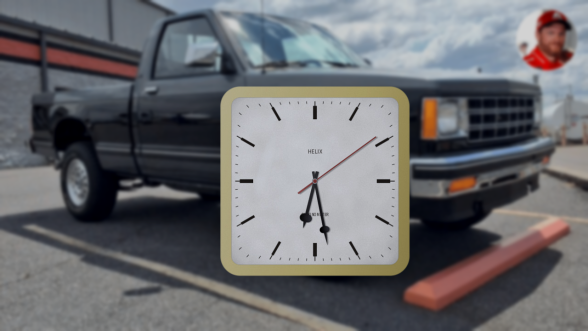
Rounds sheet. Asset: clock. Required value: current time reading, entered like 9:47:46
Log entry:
6:28:09
